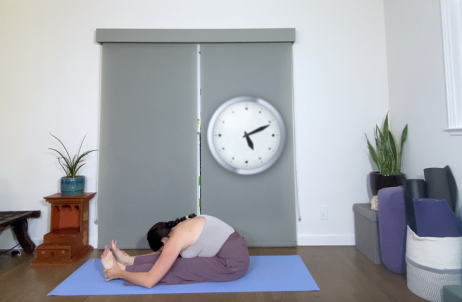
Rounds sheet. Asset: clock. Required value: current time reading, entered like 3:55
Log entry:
5:11
